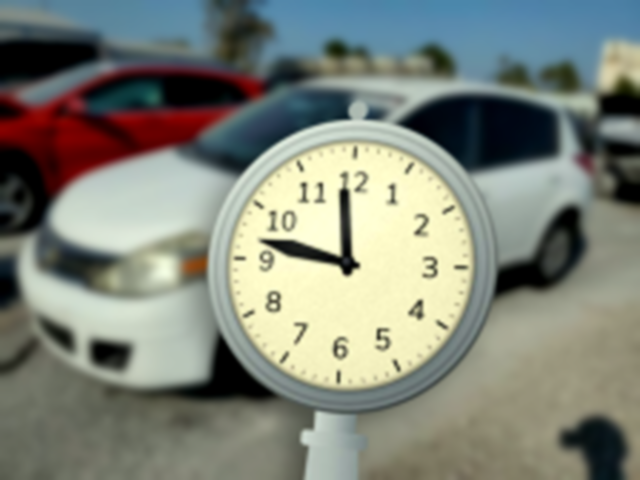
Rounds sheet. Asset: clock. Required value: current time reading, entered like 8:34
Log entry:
11:47
